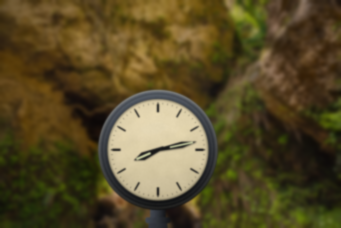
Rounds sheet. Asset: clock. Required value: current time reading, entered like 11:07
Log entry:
8:13
